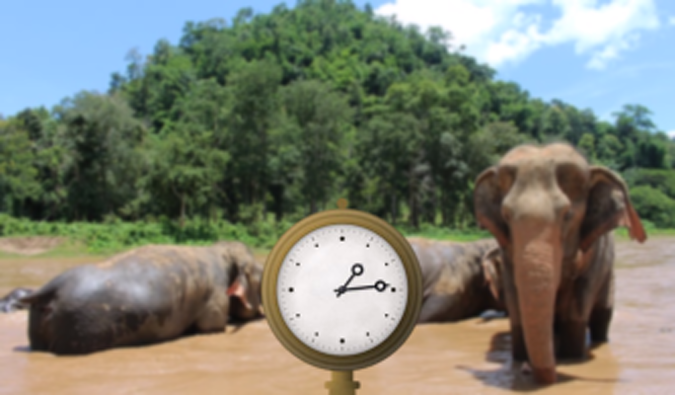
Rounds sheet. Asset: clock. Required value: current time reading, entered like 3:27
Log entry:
1:14
